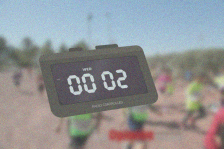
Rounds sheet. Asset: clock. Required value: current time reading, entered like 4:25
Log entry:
0:02
